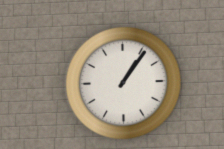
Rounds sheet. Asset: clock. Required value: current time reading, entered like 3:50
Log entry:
1:06
